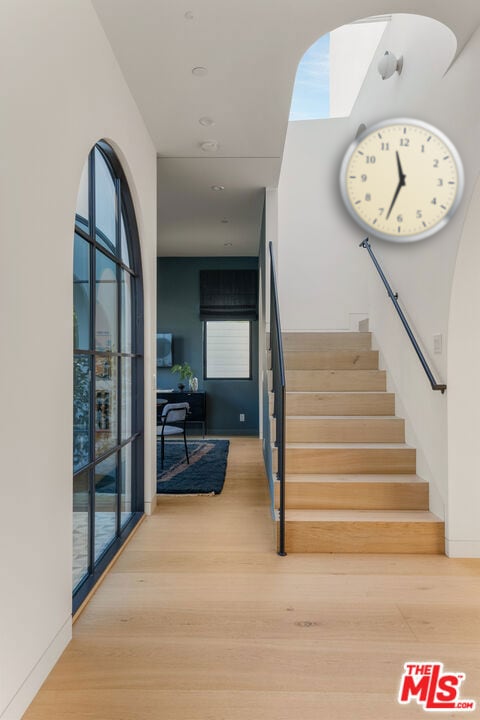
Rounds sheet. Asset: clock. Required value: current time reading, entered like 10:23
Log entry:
11:33
